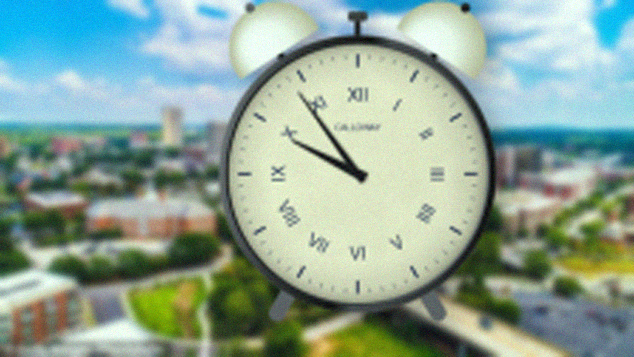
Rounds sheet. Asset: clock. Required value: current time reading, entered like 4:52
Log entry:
9:54
